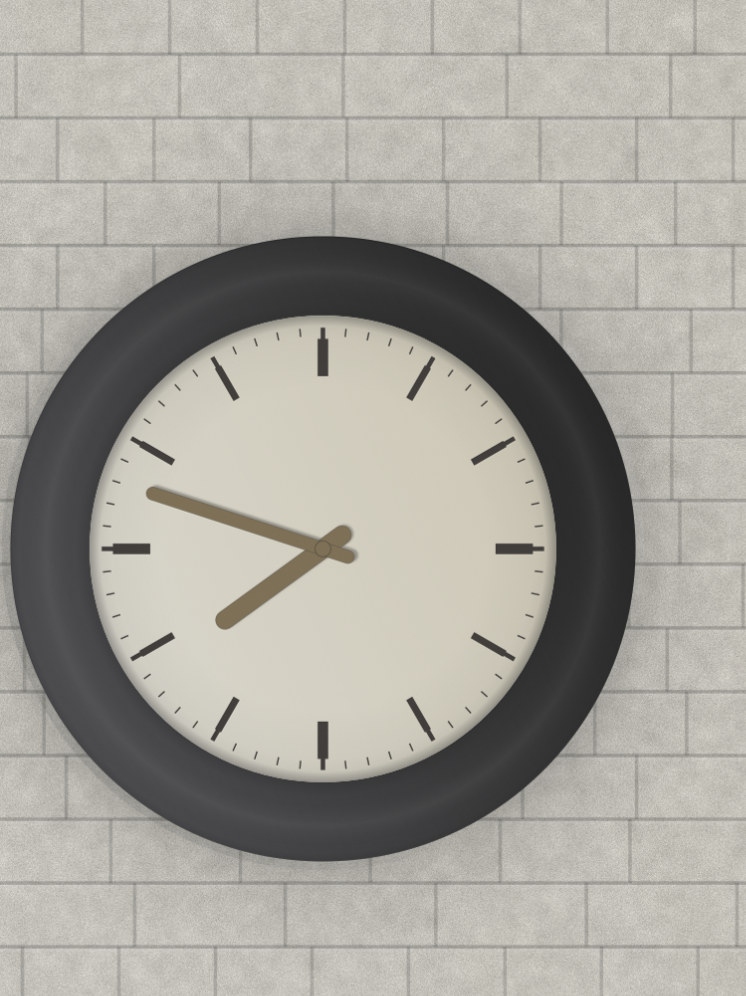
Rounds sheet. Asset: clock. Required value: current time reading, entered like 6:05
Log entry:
7:48
